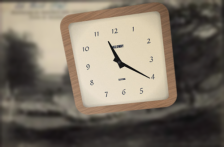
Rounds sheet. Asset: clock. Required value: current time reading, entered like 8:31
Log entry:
11:21
